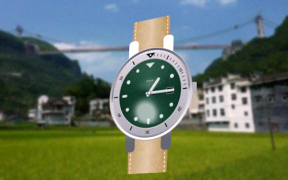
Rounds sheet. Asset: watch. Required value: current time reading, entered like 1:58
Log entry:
1:15
